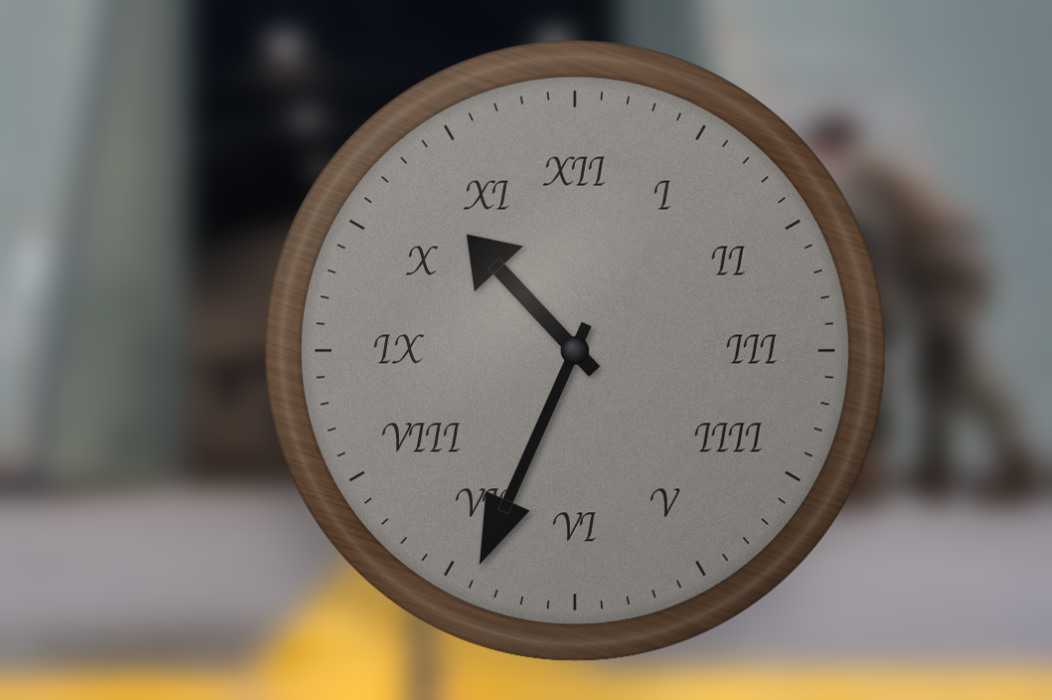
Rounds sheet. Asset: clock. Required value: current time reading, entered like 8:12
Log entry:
10:34
